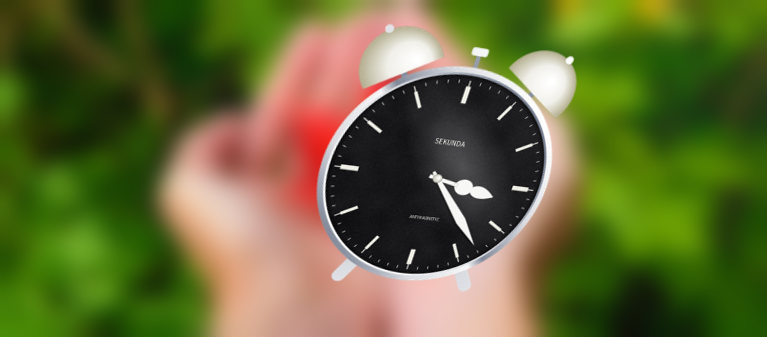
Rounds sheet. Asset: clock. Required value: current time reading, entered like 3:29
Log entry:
3:23
